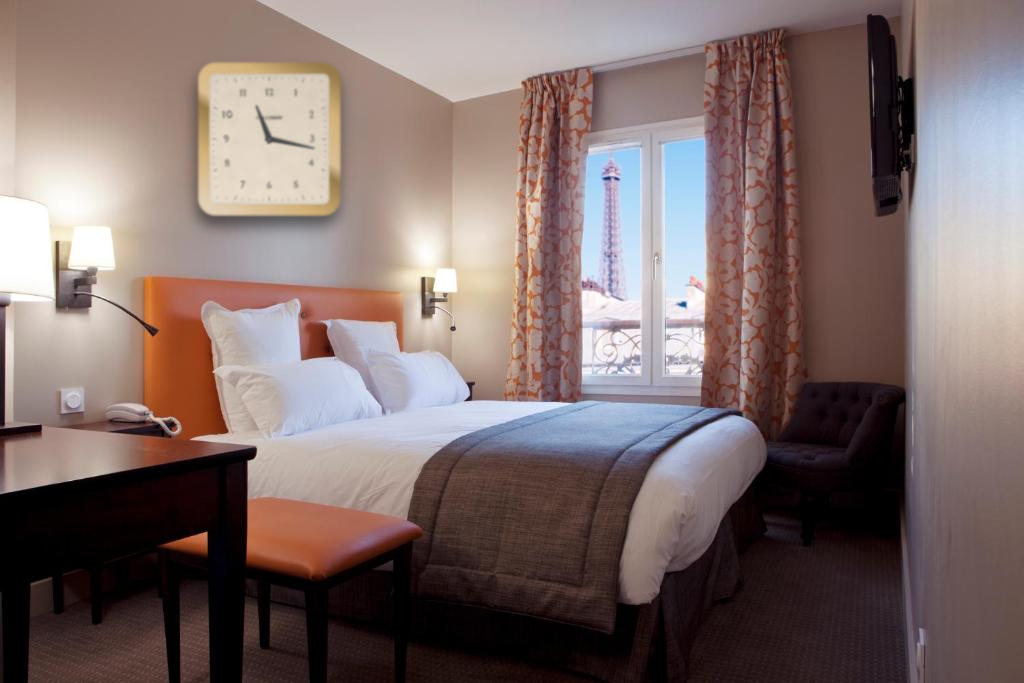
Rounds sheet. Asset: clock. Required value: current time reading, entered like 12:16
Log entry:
11:17
